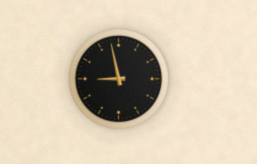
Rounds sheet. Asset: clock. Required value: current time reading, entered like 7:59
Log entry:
8:58
